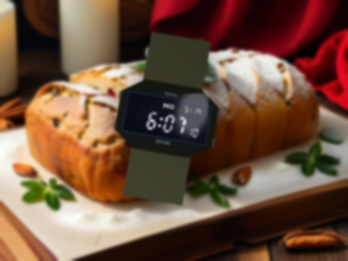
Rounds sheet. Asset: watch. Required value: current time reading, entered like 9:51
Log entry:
6:07
